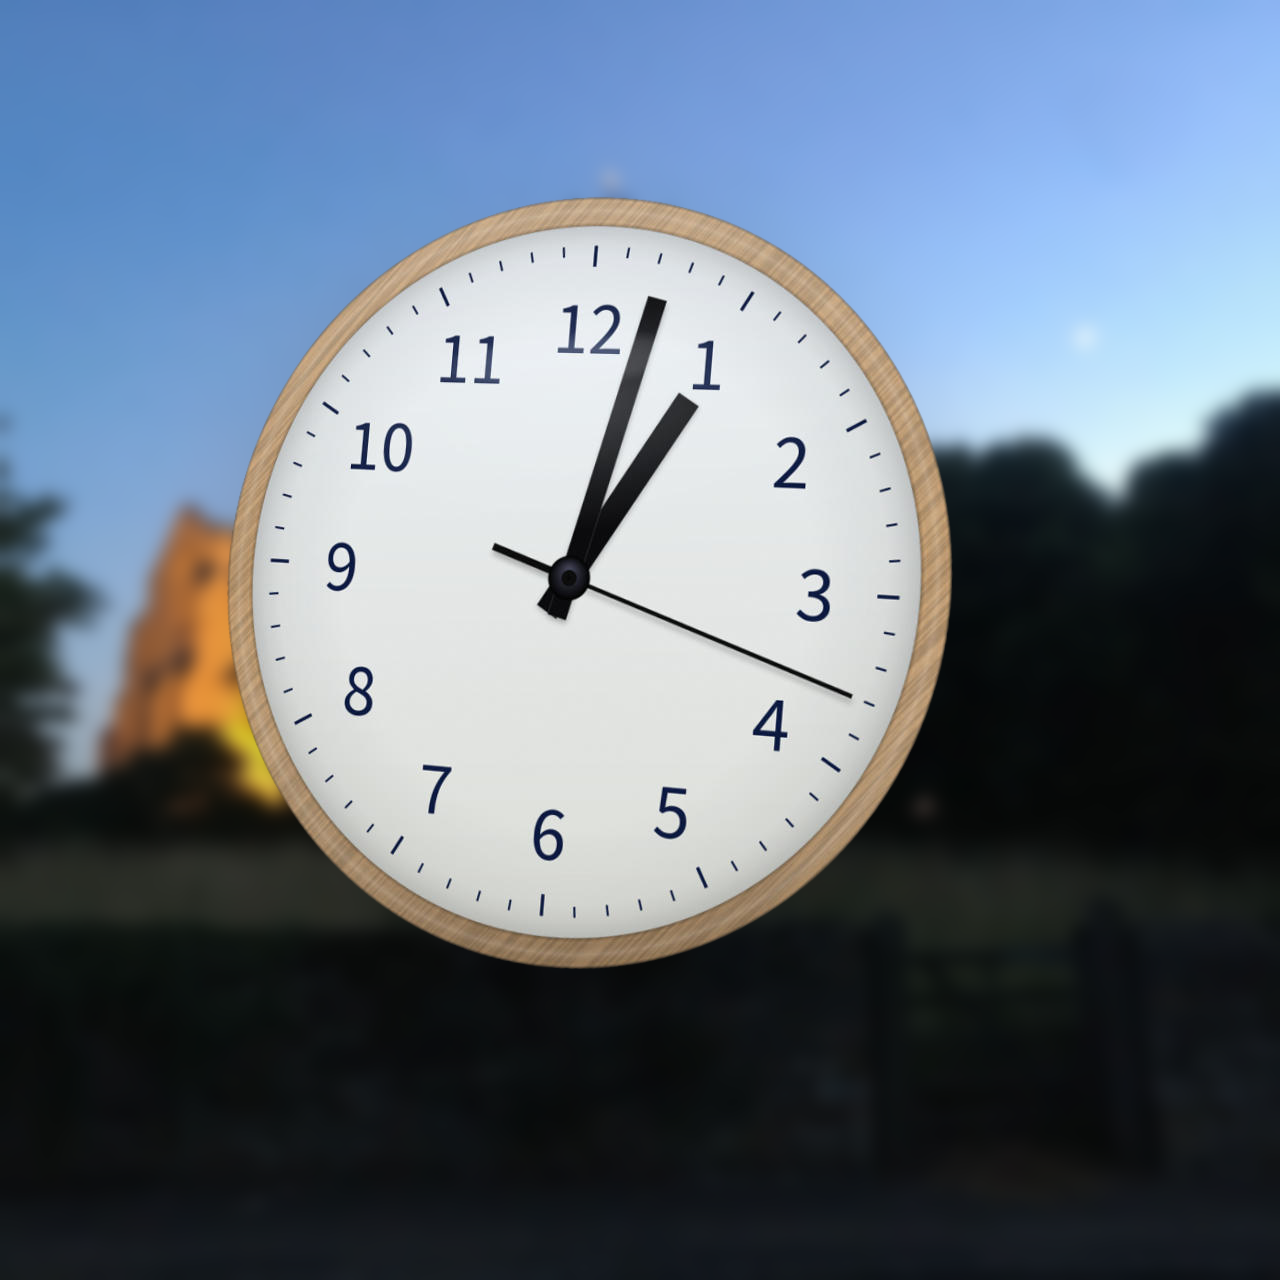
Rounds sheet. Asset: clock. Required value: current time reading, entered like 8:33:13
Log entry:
1:02:18
